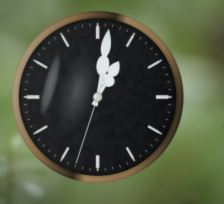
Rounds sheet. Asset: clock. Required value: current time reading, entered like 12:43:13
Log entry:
1:01:33
